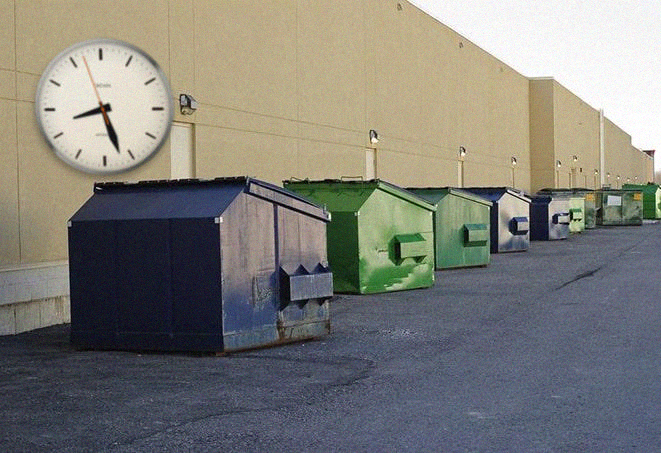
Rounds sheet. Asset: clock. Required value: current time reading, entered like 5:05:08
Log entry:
8:26:57
